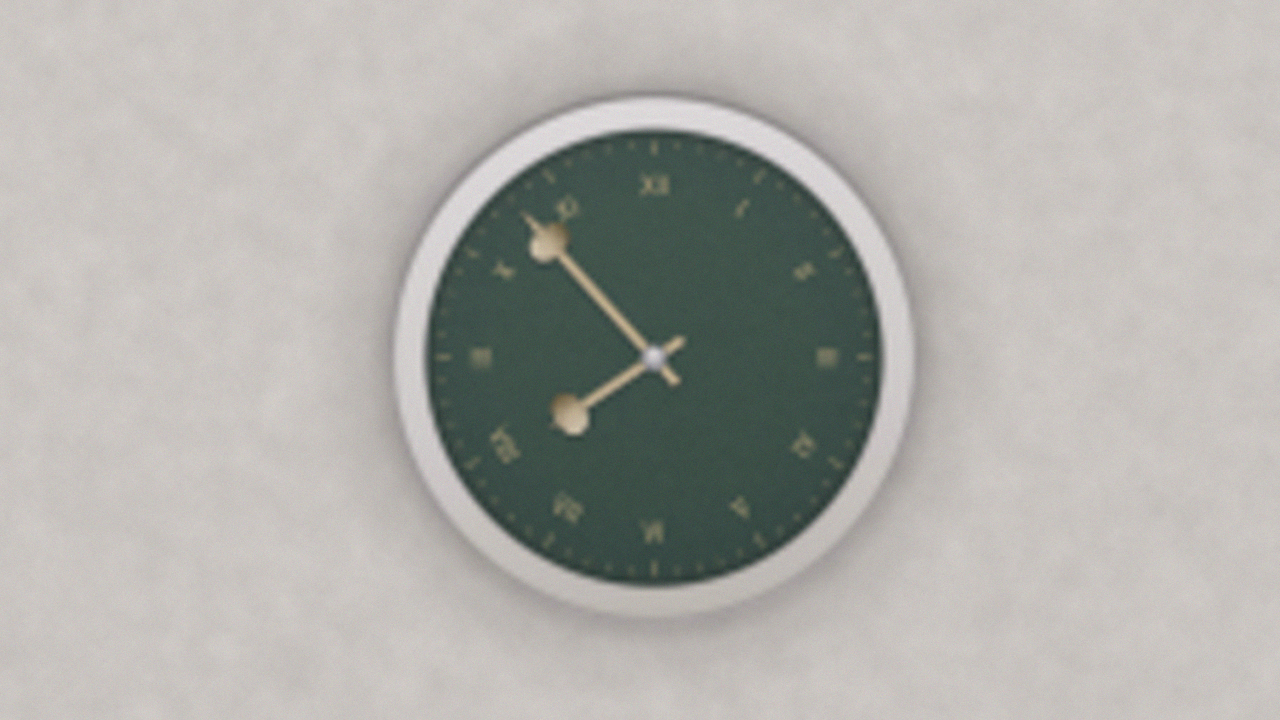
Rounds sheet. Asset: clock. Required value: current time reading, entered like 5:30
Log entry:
7:53
